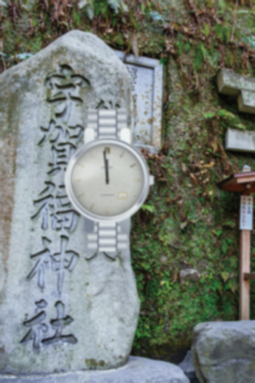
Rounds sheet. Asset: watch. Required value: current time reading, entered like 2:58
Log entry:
11:59
